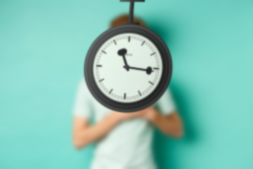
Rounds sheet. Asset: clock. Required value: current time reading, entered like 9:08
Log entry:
11:16
